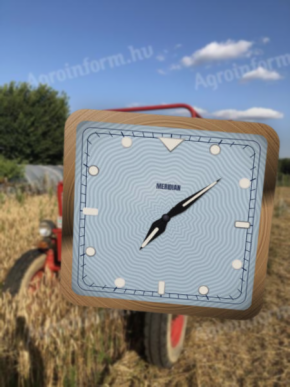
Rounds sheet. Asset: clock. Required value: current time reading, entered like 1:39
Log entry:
7:08
